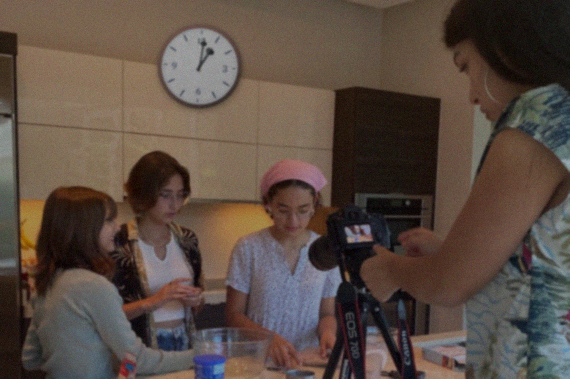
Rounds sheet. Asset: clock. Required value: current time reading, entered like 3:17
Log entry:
1:01
